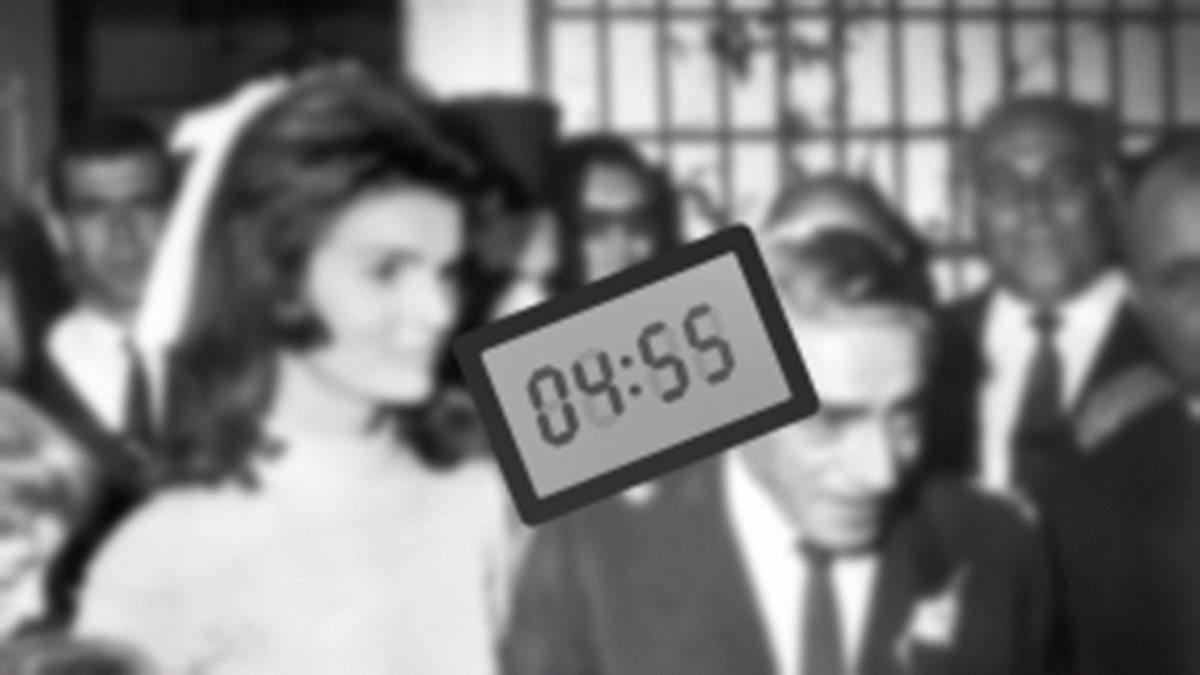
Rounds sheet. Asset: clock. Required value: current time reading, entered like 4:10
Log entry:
4:55
